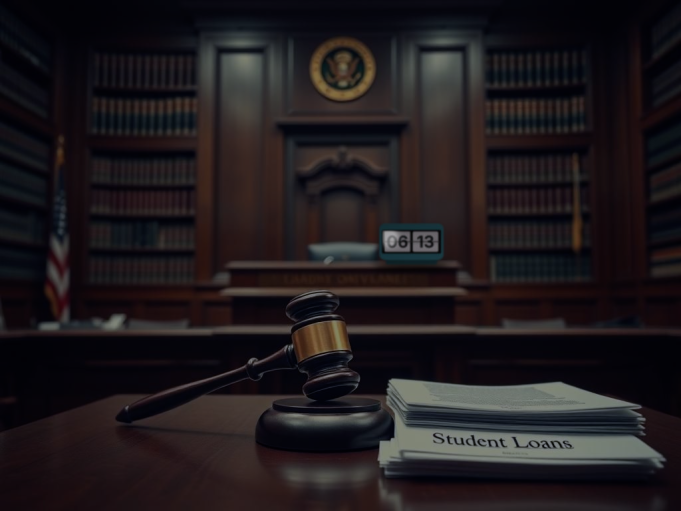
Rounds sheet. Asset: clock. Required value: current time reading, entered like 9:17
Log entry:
6:13
